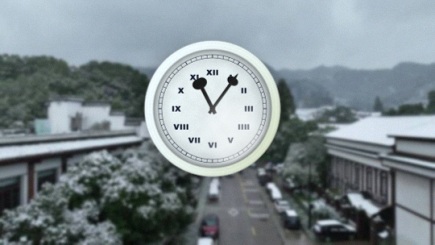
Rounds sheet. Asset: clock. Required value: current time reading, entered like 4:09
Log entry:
11:06
